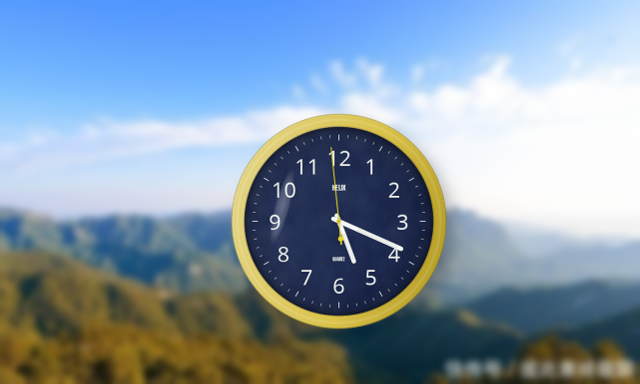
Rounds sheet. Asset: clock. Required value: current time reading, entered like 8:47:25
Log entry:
5:18:59
